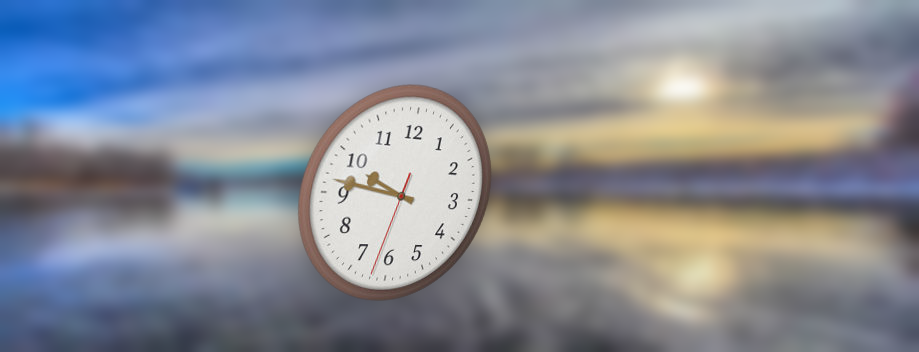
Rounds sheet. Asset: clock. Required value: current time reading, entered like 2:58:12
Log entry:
9:46:32
